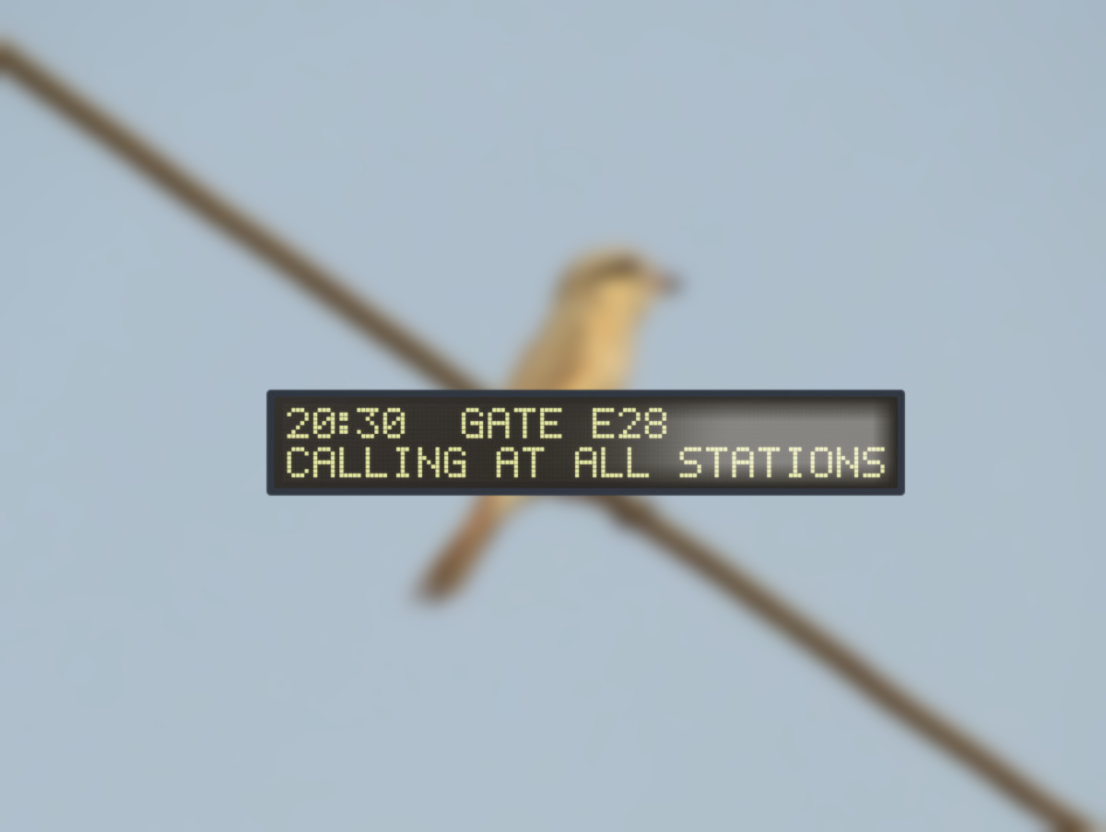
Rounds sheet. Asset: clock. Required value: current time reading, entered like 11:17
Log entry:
20:30
